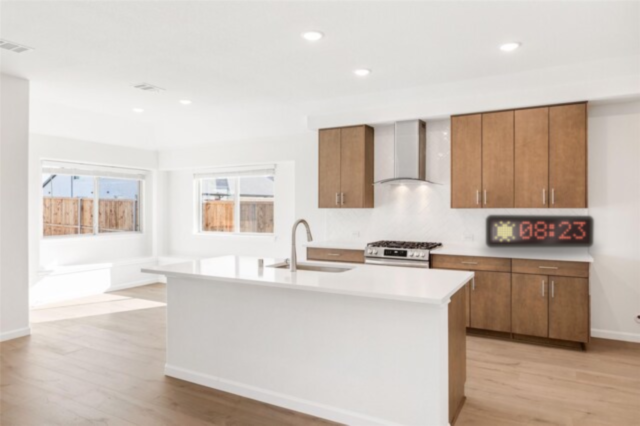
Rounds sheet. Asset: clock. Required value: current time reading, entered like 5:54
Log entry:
8:23
